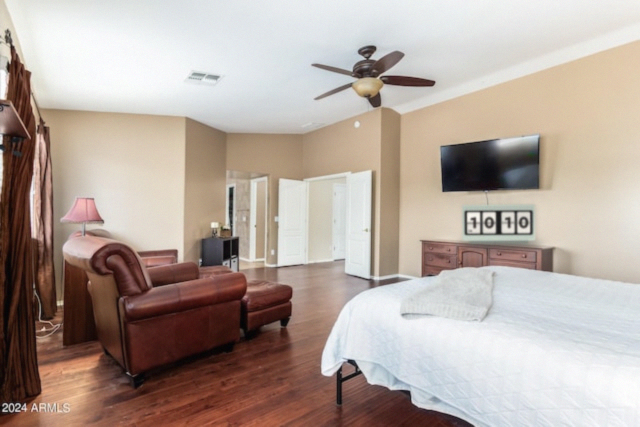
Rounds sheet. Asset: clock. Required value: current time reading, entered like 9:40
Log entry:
10:10
